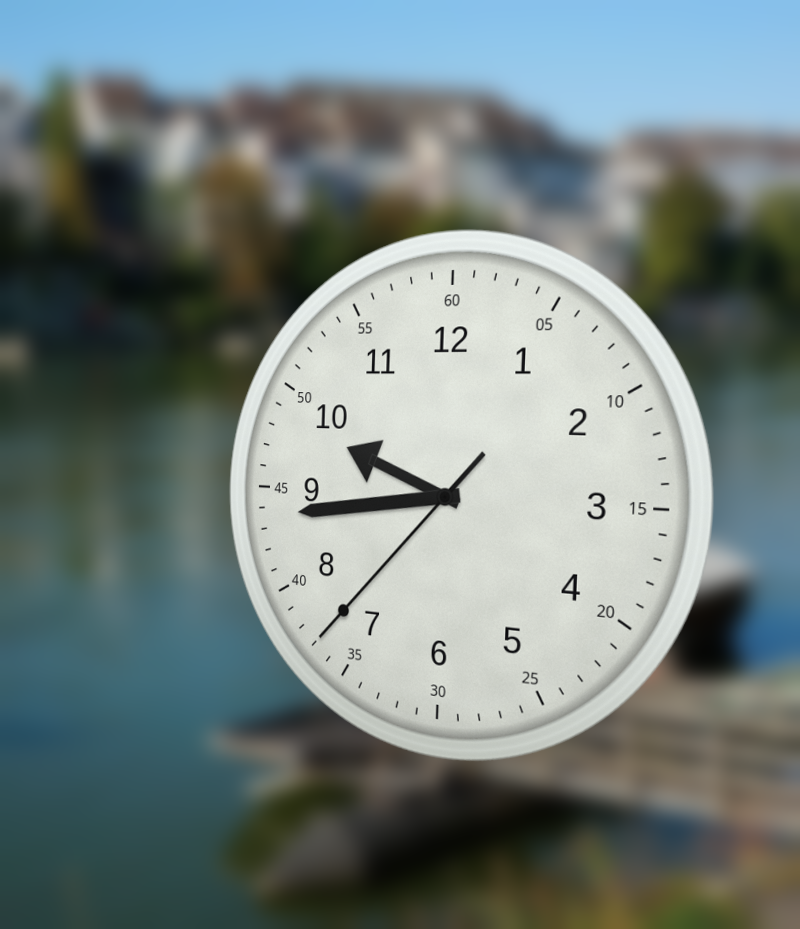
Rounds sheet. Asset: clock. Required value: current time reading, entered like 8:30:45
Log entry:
9:43:37
